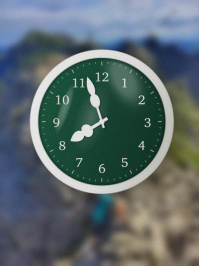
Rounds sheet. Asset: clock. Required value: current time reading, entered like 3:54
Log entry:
7:57
